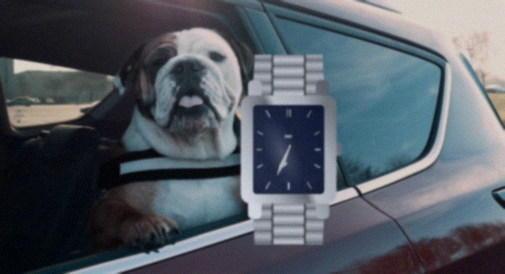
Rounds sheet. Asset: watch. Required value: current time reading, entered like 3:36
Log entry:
6:34
